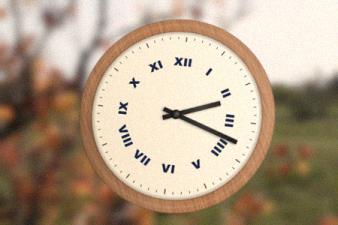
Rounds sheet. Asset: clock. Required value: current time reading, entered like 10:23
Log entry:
2:18
